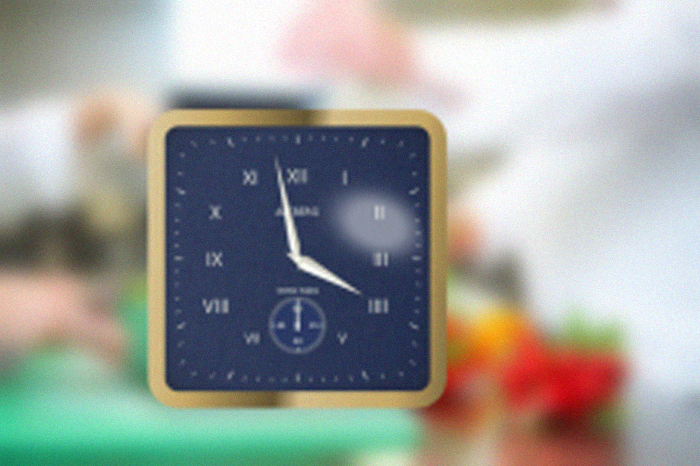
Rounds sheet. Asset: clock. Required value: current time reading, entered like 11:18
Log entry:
3:58
